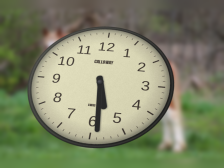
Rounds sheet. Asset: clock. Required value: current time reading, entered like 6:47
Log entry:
5:29
